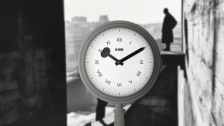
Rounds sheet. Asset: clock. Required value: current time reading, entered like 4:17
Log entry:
10:10
